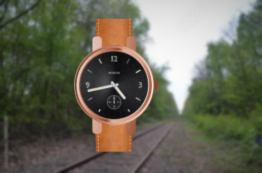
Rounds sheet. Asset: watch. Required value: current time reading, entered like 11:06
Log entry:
4:43
